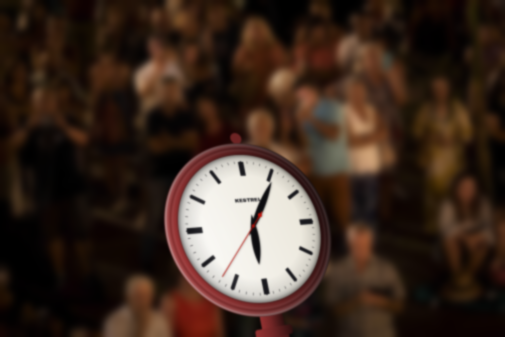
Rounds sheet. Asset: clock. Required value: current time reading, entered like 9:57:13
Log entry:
6:05:37
